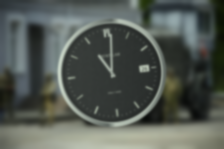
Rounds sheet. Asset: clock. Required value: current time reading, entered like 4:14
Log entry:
11:01
